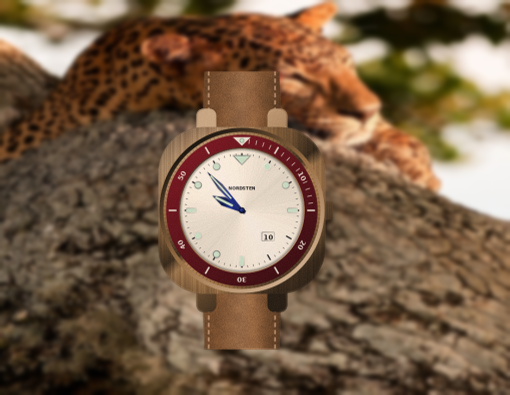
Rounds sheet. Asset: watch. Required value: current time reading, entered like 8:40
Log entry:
9:53
